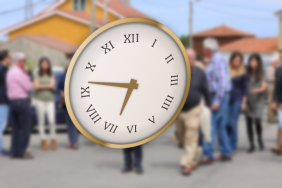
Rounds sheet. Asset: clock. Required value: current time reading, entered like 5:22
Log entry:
6:47
